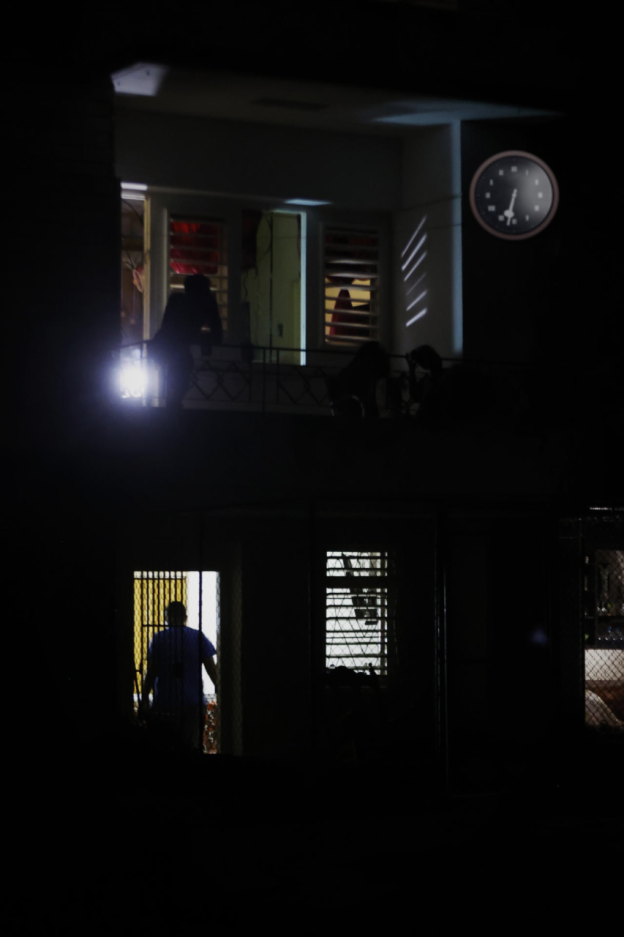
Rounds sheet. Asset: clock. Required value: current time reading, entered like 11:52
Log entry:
6:32
